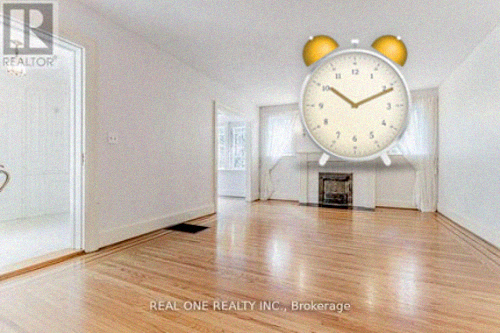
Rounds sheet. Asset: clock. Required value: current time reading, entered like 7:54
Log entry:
10:11
